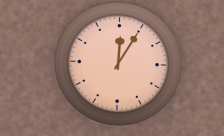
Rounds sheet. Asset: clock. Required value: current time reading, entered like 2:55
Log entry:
12:05
